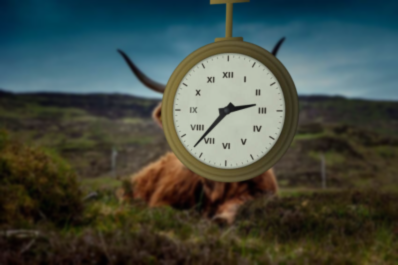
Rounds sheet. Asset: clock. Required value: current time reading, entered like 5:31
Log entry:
2:37
